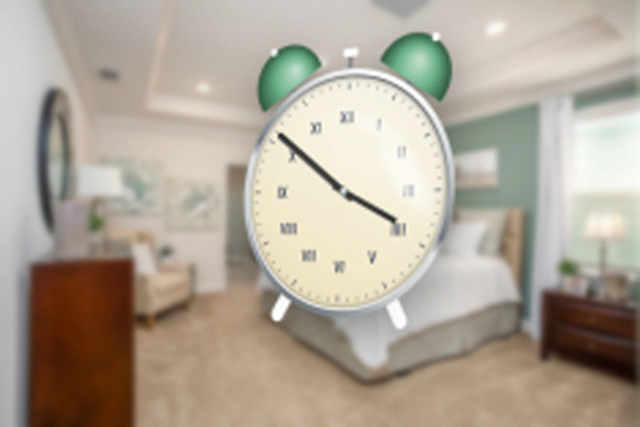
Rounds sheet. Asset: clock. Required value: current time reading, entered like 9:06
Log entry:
3:51
